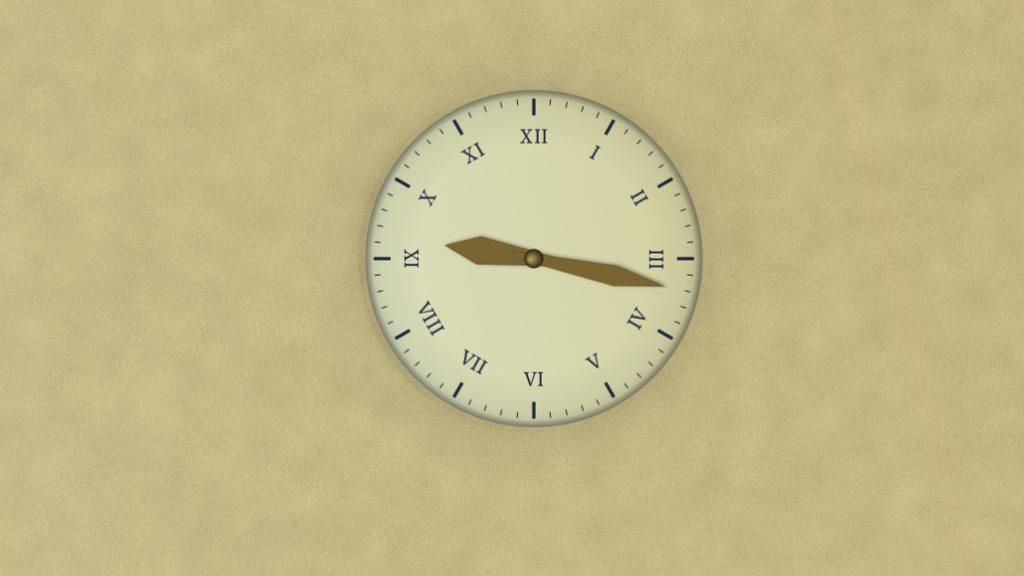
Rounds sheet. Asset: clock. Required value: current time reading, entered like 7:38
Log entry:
9:17
